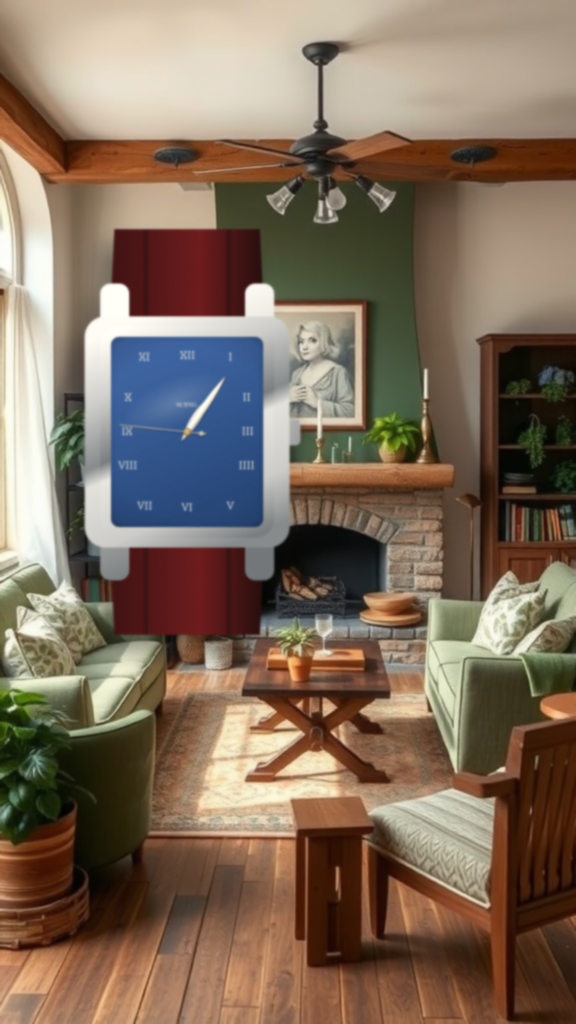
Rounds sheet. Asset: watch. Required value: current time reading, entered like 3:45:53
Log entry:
1:05:46
